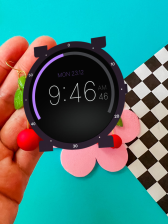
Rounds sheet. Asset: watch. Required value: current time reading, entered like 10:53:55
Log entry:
9:46:46
